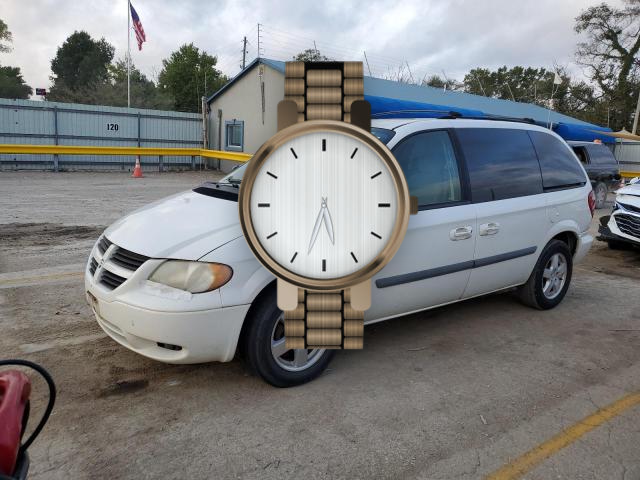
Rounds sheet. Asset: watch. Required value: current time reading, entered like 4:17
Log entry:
5:33
